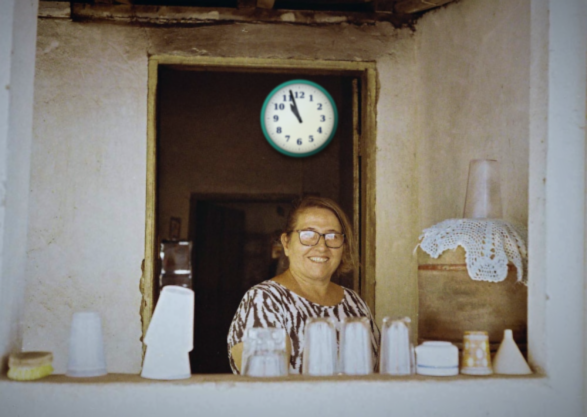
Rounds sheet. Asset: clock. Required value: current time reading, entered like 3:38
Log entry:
10:57
